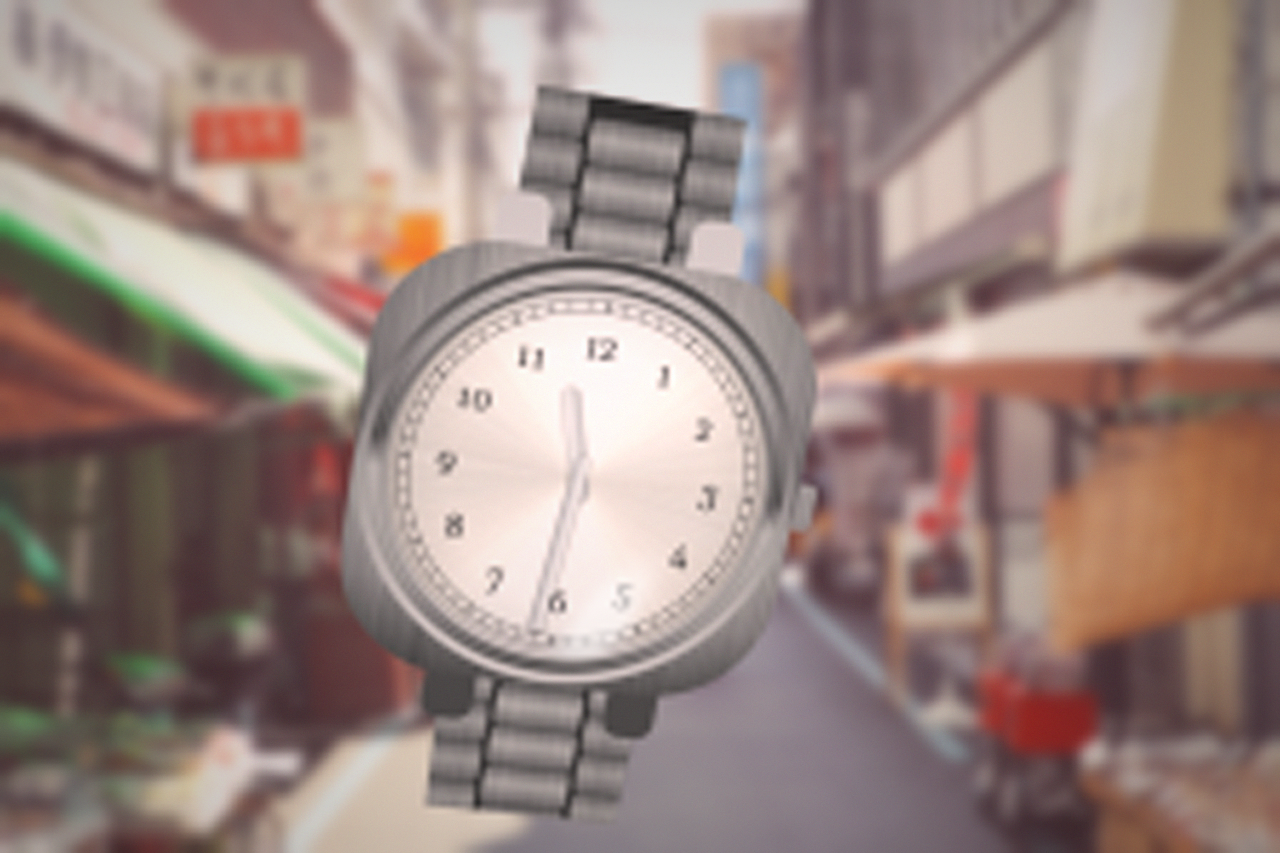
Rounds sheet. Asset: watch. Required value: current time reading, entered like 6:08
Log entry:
11:31
